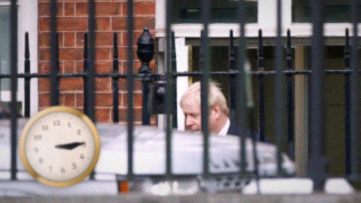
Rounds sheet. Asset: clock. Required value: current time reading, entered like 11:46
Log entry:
3:15
